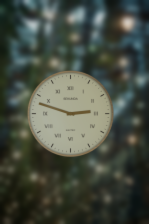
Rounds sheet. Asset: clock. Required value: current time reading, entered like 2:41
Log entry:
2:48
